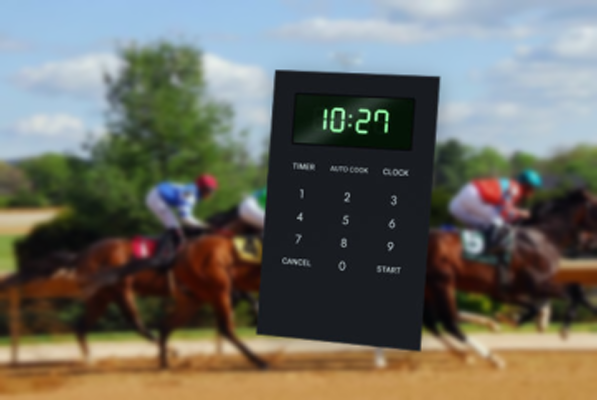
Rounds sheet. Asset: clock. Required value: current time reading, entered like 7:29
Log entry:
10:27
